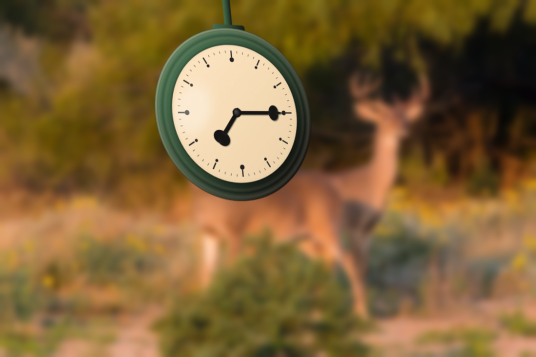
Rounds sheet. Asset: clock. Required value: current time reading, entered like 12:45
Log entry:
7:15
